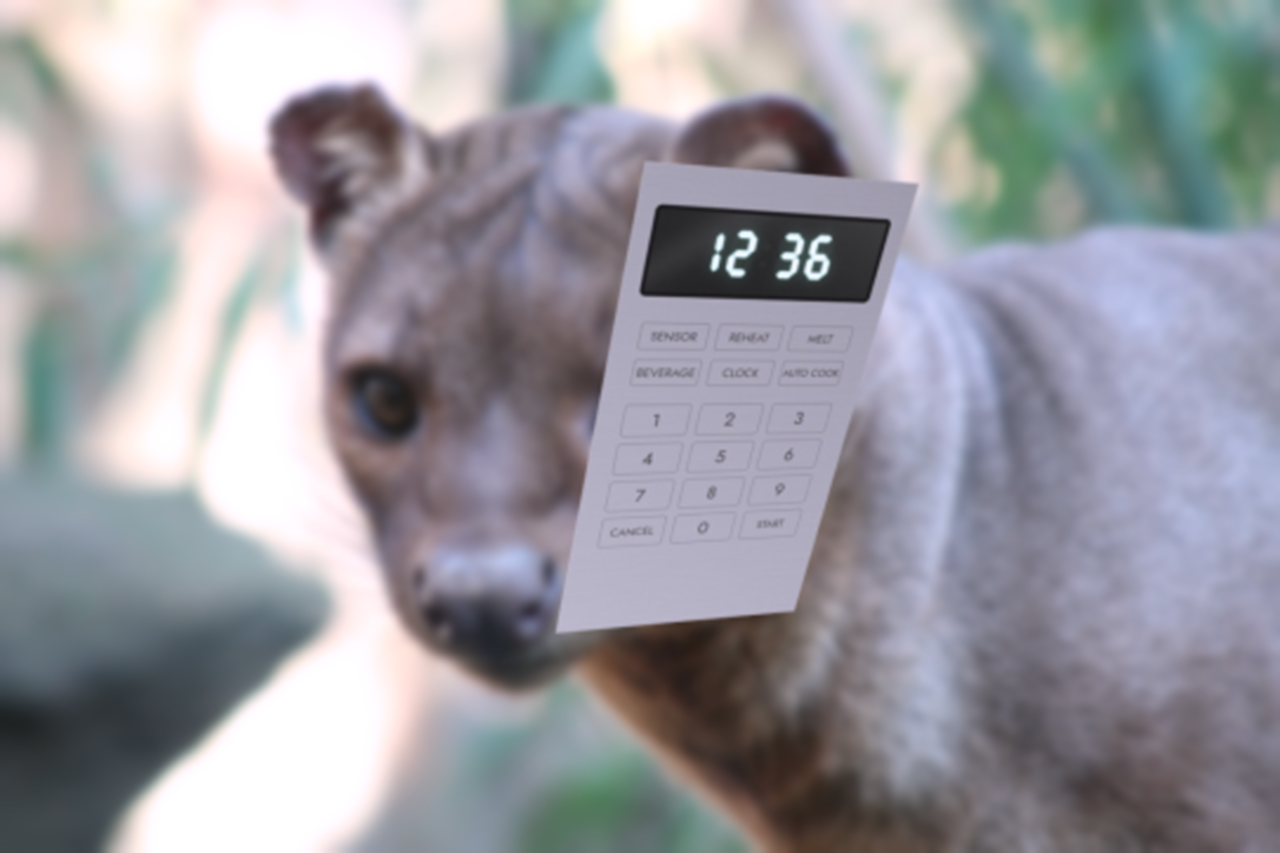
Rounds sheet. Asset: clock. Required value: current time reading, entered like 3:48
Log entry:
12:36
